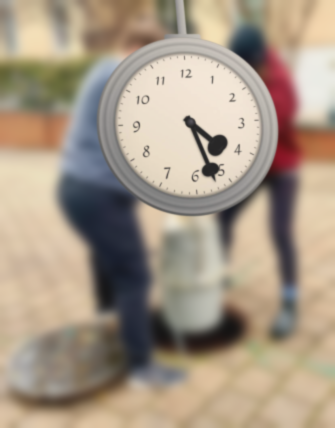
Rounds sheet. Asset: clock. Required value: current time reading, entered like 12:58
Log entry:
4:27
